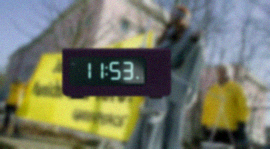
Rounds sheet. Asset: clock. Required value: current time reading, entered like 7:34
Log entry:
11:53
